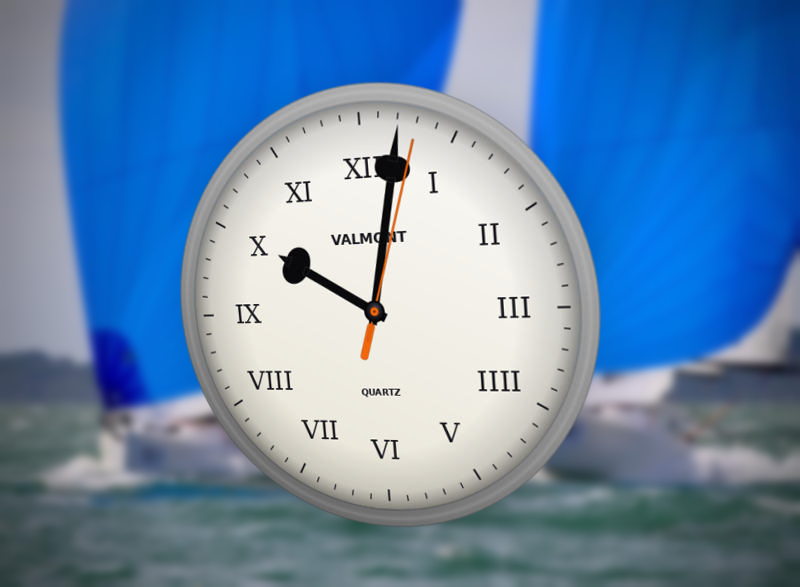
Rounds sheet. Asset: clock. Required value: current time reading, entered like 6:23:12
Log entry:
10:02:03
